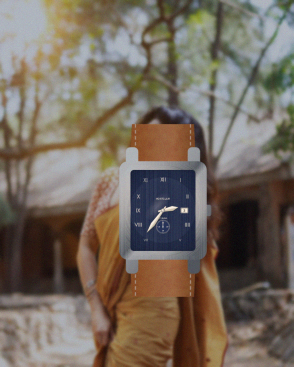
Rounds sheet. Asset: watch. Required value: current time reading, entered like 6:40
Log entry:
2:36
